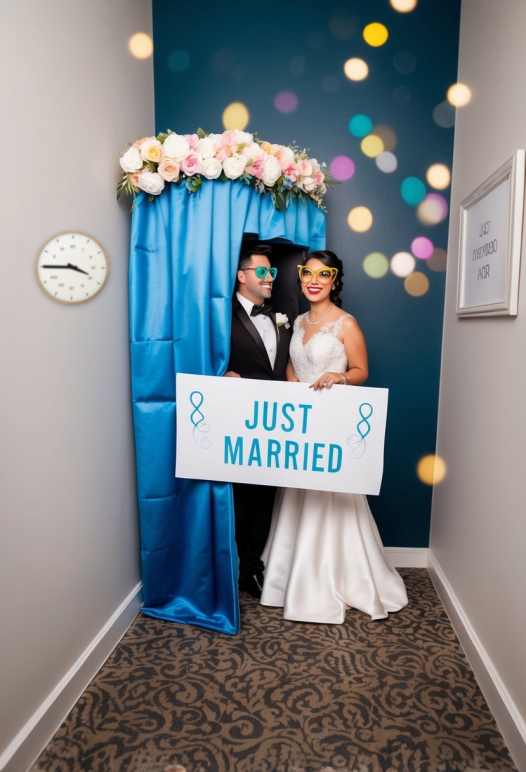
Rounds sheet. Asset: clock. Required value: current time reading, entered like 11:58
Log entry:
3:45
